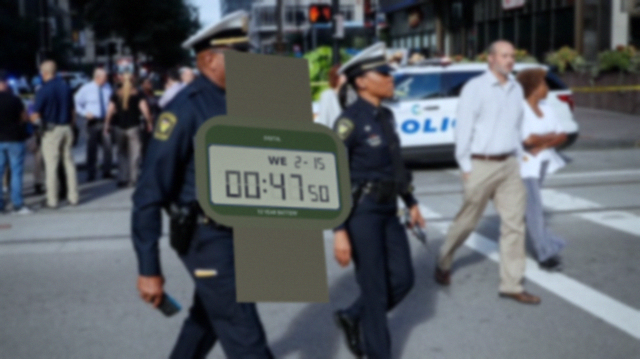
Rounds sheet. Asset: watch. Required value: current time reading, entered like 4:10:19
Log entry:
0:47:50
